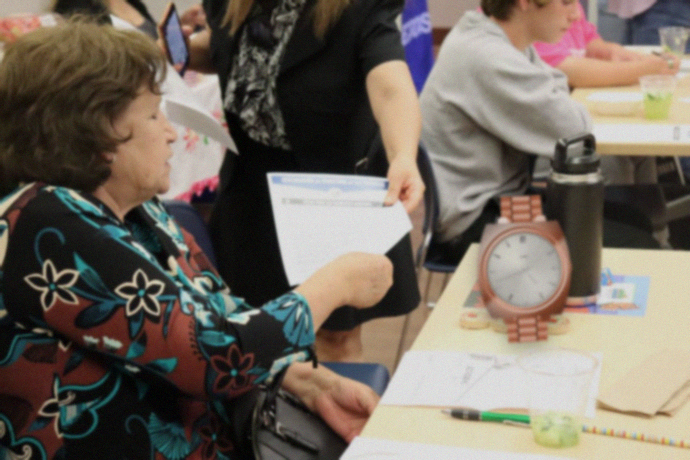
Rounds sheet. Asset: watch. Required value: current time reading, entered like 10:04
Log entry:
4:42
